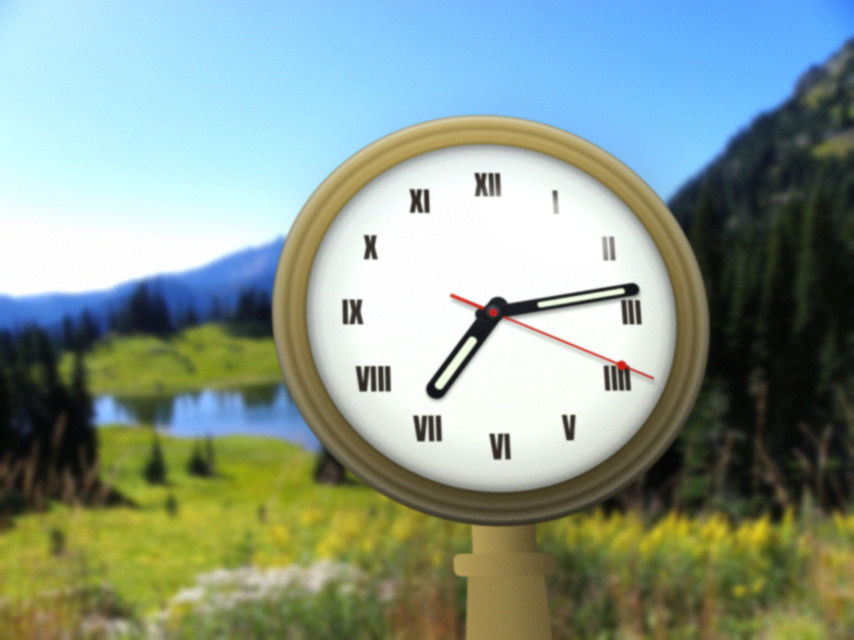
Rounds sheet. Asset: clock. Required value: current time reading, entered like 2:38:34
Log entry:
7:13:19
